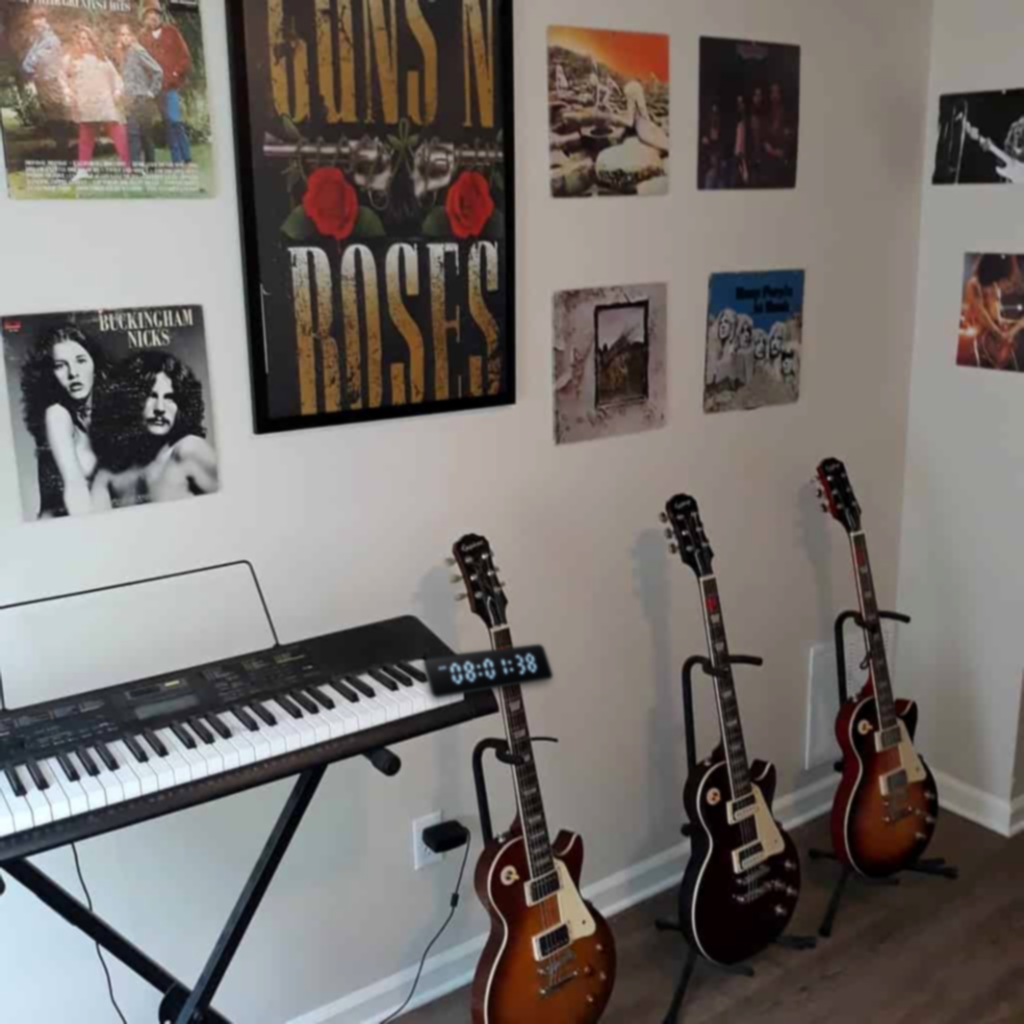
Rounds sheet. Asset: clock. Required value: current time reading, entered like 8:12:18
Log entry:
8:01:38
